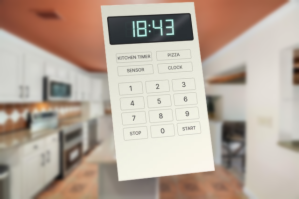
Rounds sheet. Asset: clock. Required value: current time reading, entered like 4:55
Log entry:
18:43
